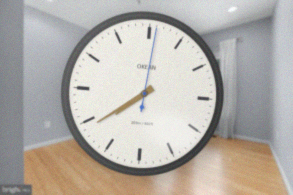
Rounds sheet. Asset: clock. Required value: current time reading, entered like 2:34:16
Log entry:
7:39:01
